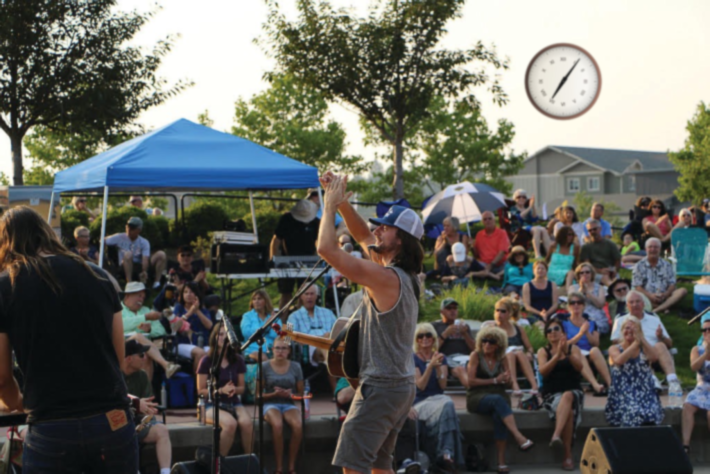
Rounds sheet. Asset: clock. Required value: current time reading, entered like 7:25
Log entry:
7:06
